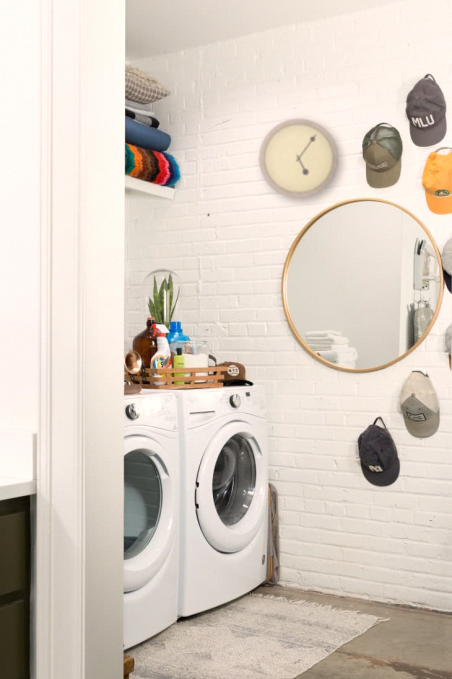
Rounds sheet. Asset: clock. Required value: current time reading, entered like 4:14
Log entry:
5:06
